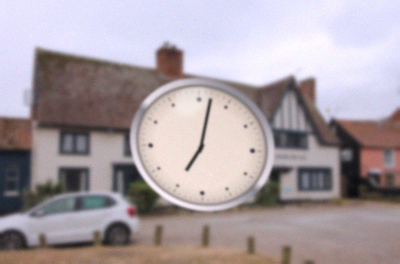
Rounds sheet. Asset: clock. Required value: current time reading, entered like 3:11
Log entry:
7:02
